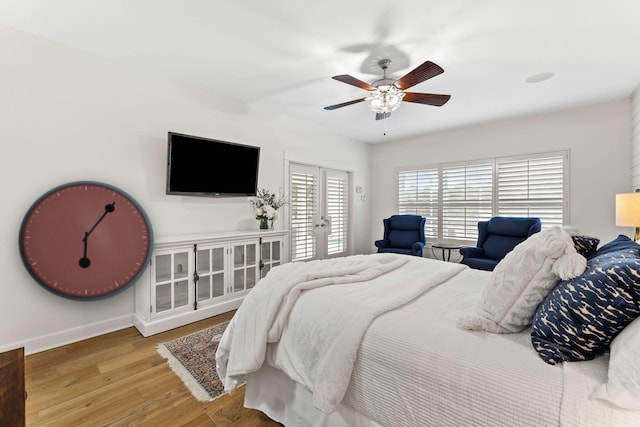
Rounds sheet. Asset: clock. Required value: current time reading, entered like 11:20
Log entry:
6:06
